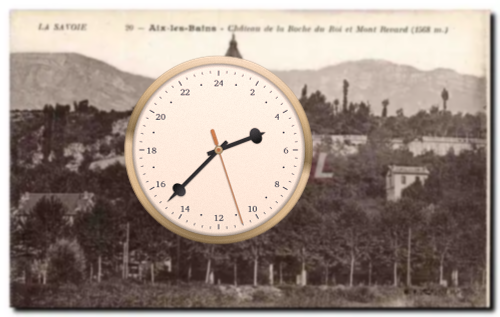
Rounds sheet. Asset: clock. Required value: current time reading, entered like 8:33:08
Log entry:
4:37:27
